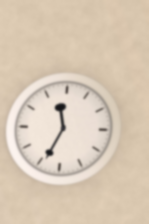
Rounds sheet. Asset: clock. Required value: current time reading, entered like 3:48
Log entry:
11:34
